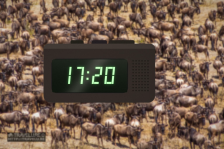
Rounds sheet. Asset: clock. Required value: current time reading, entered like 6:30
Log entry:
17:20
